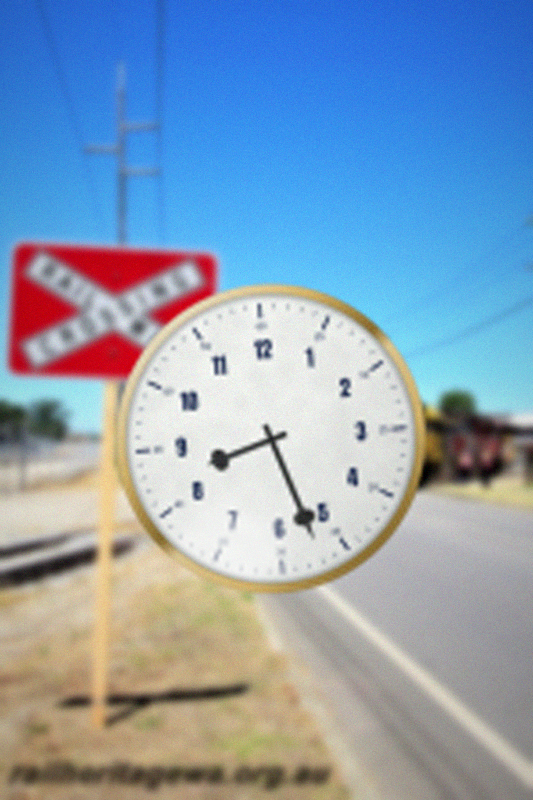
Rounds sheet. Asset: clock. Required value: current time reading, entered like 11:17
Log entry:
8:27
